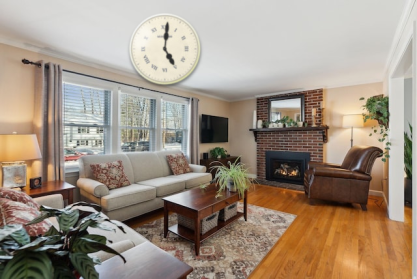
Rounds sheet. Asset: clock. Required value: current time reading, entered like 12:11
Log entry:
5:01
